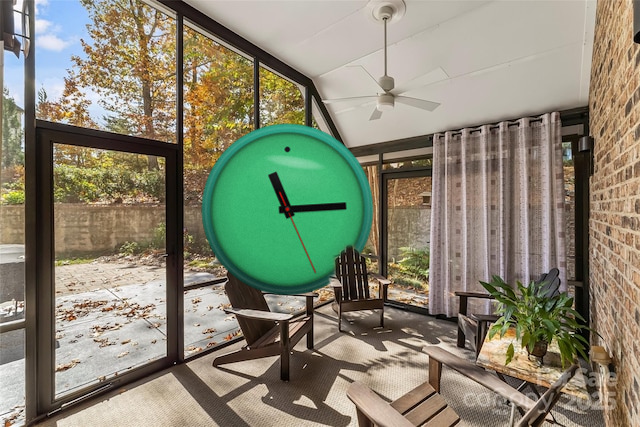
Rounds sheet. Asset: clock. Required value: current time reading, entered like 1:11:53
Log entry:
11:14:26
